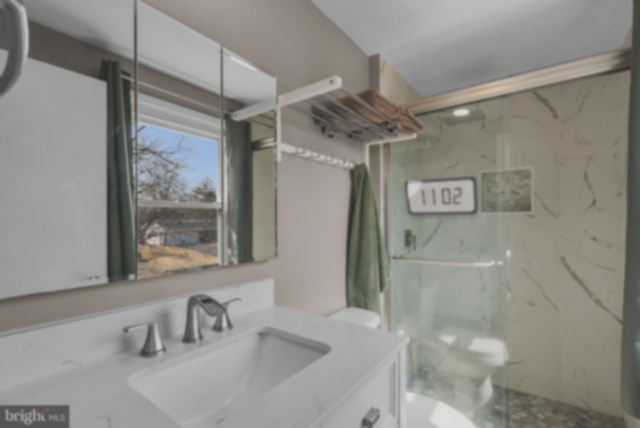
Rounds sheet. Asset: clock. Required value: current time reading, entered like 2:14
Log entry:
11:02
